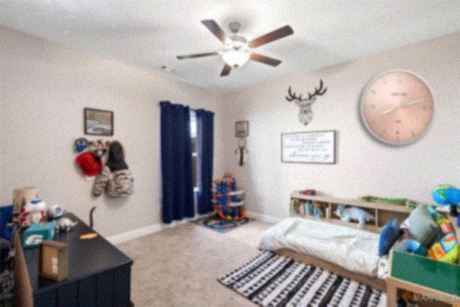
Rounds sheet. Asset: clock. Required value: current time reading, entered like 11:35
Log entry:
8:12
